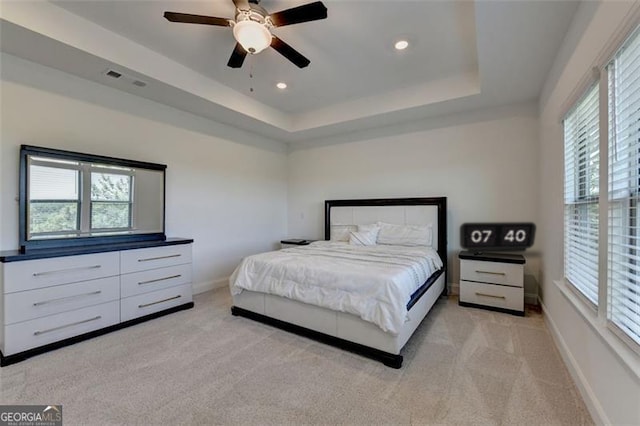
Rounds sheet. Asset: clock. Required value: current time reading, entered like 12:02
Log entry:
7:40
